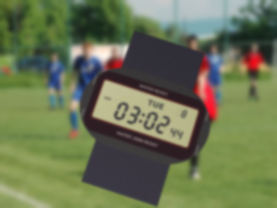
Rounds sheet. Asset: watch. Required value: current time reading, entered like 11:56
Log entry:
3:02
